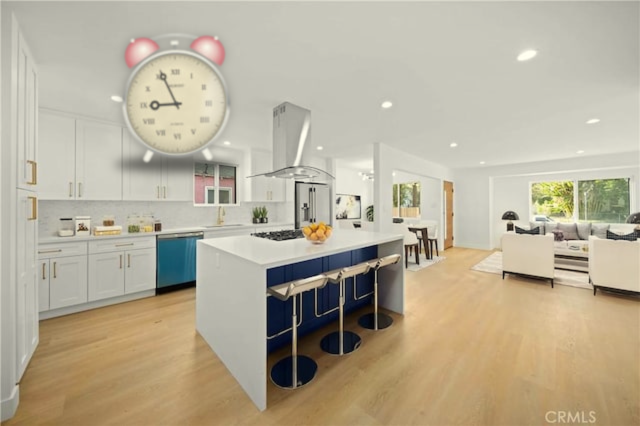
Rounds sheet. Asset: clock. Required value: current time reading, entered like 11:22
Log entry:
8:56
